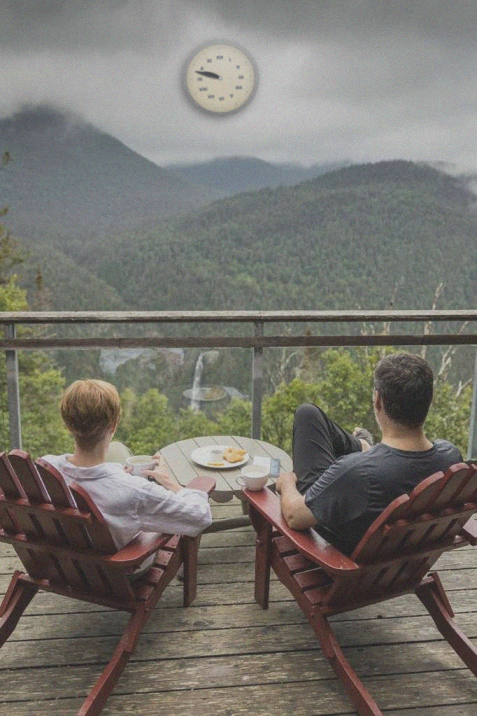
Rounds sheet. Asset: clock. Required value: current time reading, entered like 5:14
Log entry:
9:48
